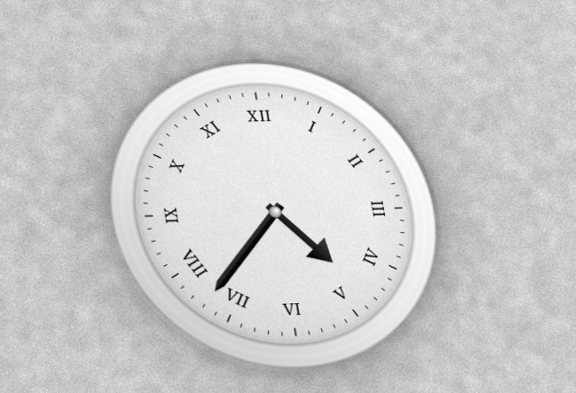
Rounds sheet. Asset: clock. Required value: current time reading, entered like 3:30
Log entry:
4:37
